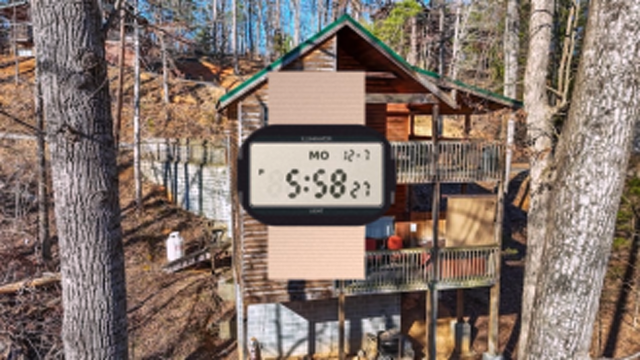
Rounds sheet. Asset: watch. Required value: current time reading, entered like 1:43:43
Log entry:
5:58:27
